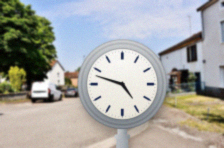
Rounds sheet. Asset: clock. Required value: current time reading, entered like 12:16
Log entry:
4:48
